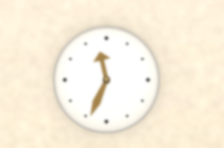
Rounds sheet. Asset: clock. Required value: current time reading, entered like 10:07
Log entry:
11:34
